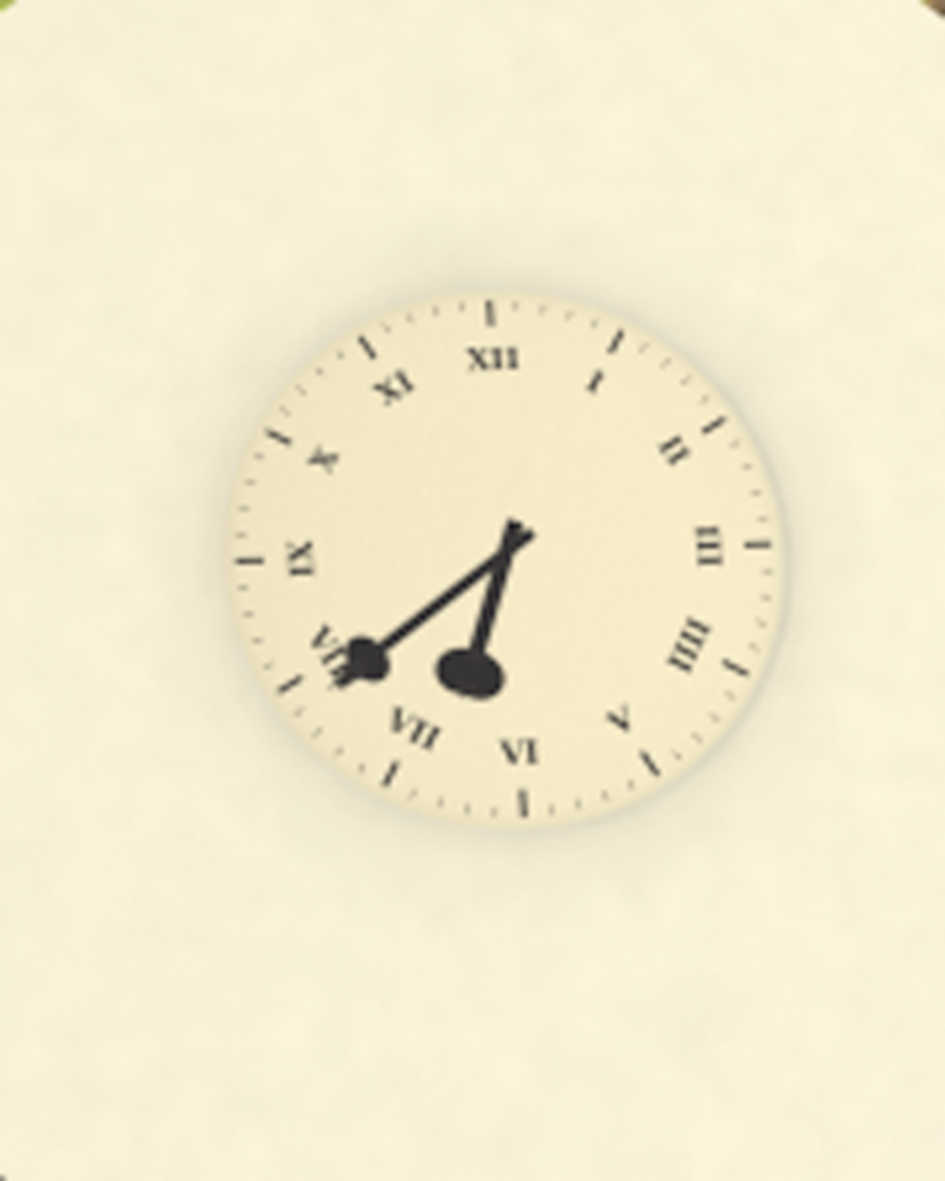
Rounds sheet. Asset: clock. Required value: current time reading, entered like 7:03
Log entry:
6:39
